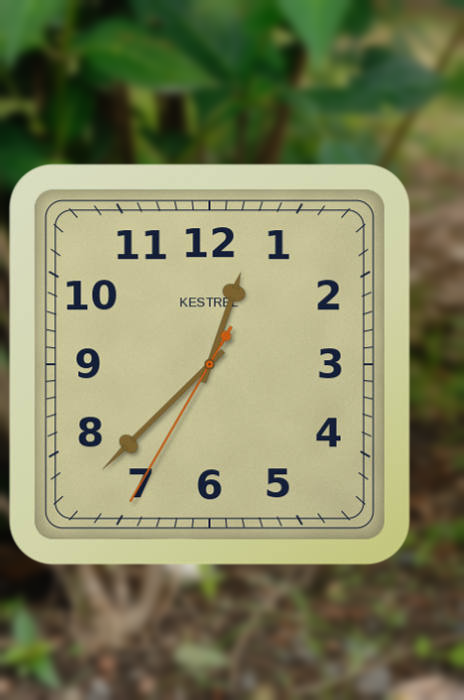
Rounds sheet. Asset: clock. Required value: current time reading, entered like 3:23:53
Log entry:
12:37:35
